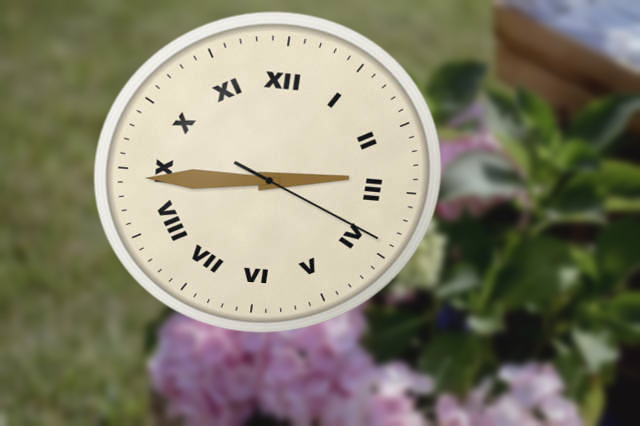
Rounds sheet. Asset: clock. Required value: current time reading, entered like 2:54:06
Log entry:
2:44:19
